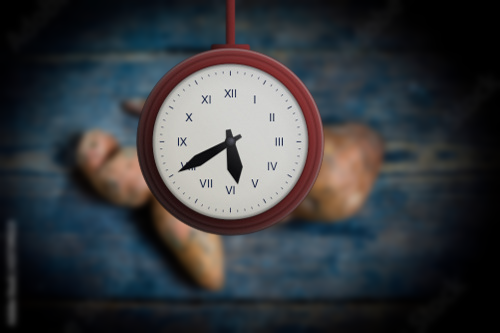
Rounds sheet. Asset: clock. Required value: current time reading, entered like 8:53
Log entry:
5:40
